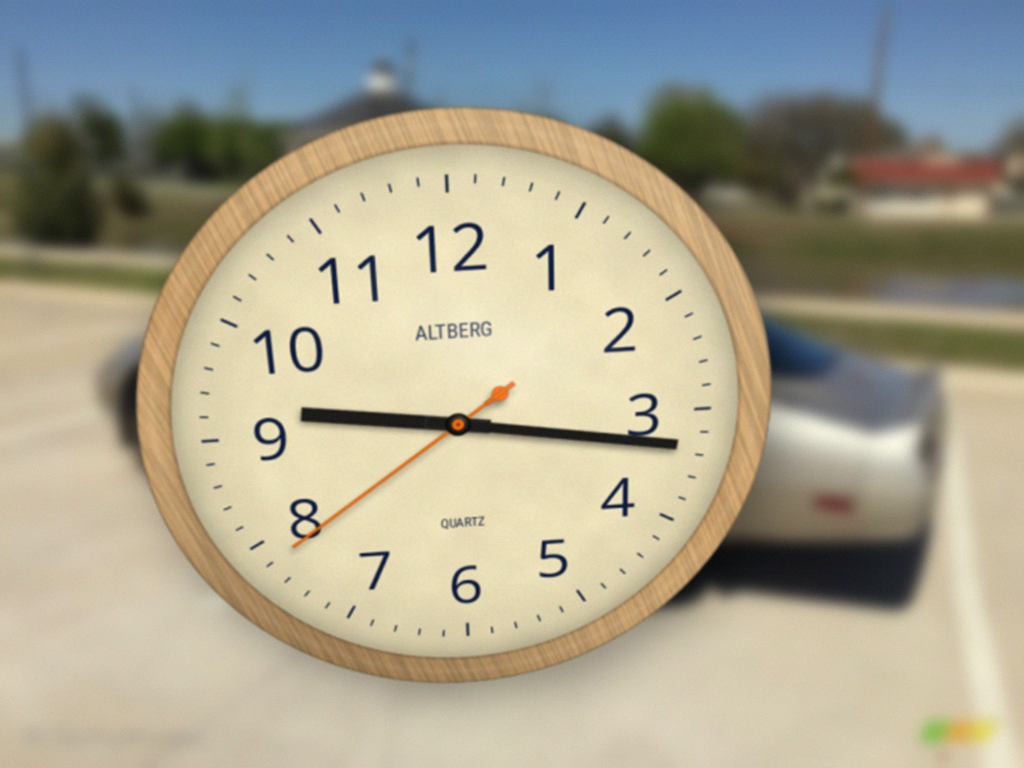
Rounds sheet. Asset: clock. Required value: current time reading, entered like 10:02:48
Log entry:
9:16:39
